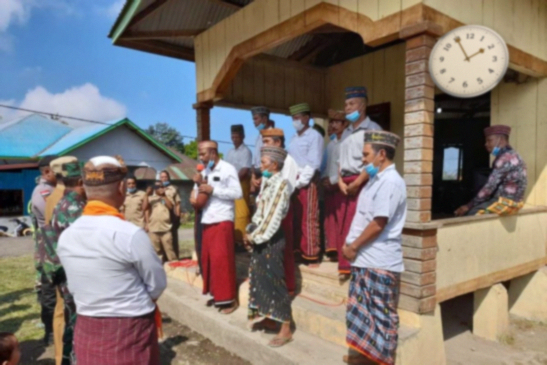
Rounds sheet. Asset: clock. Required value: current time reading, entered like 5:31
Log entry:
1:55
